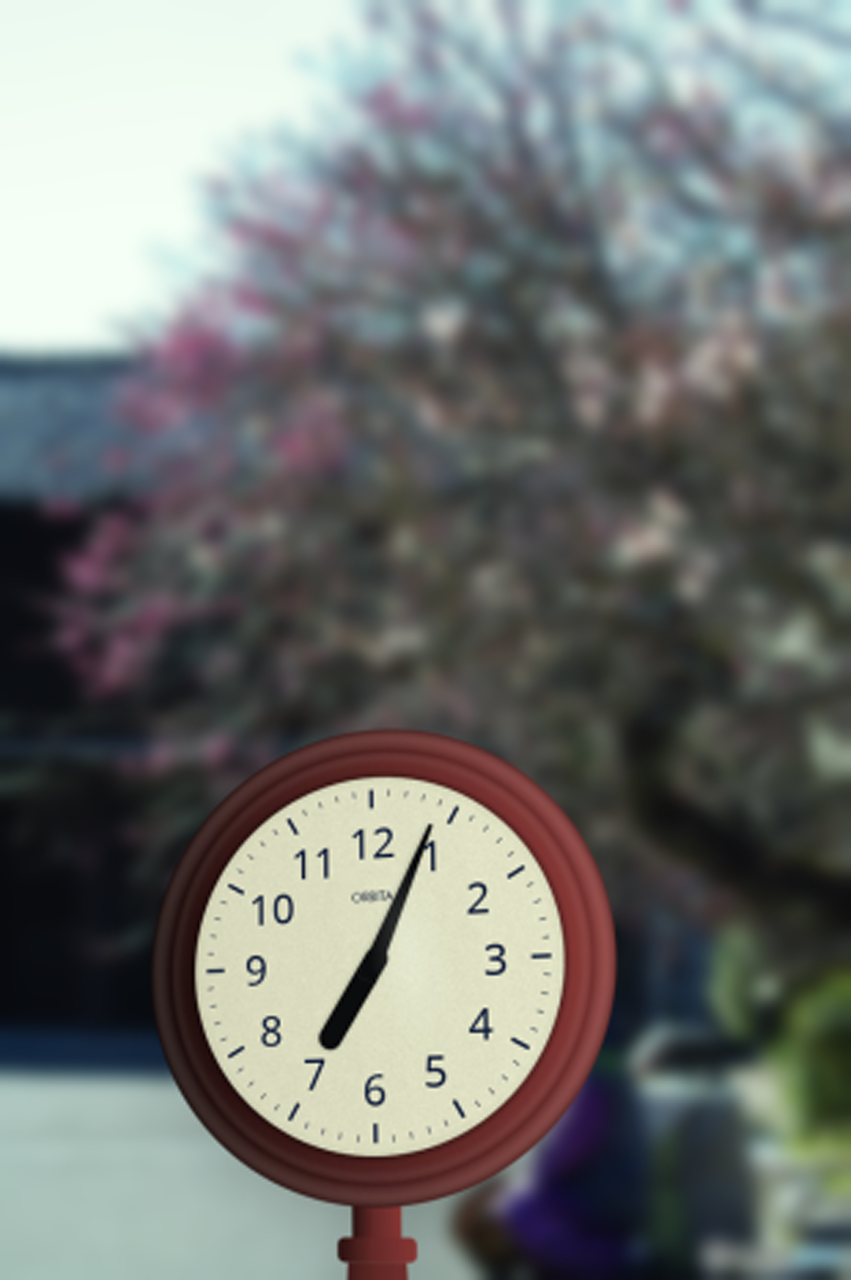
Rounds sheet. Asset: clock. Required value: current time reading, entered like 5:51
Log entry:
7:04
